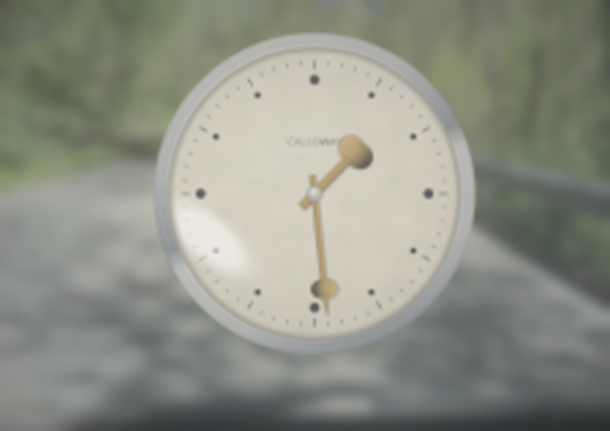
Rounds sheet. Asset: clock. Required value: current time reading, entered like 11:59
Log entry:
1:29
